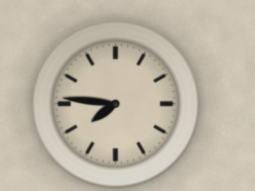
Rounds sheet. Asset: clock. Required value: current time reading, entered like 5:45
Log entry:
7:46
